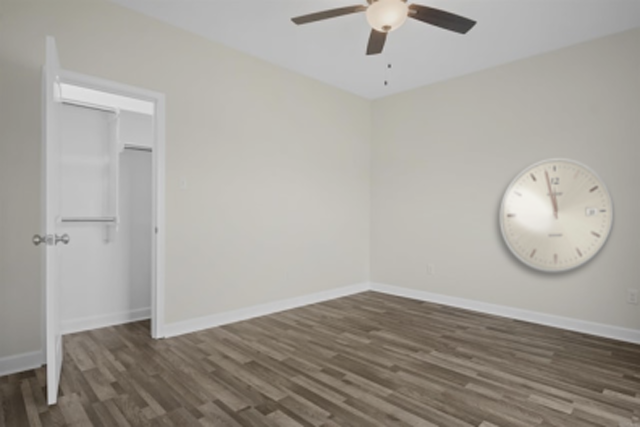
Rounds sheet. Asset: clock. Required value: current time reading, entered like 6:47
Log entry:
11:58
